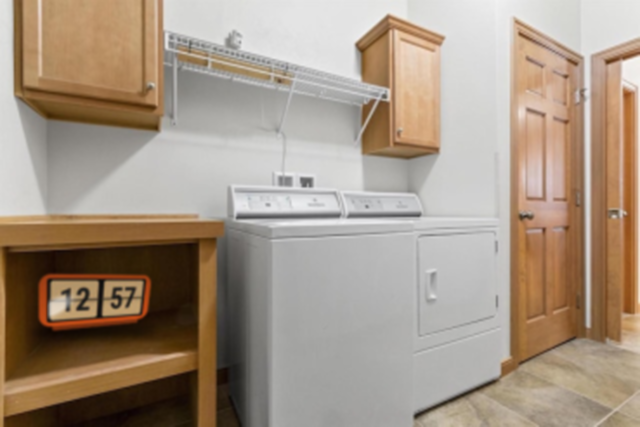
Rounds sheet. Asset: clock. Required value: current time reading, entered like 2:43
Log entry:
12:57
